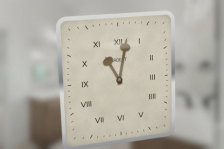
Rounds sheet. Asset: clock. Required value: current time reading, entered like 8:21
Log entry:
11:02
